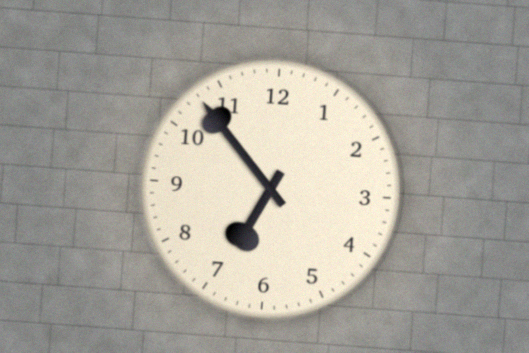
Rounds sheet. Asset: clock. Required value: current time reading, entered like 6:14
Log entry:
6:53
